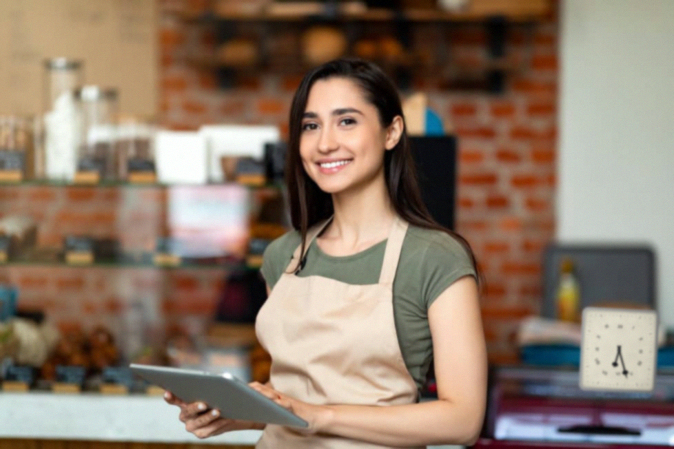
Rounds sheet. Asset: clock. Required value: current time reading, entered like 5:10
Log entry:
6:27
